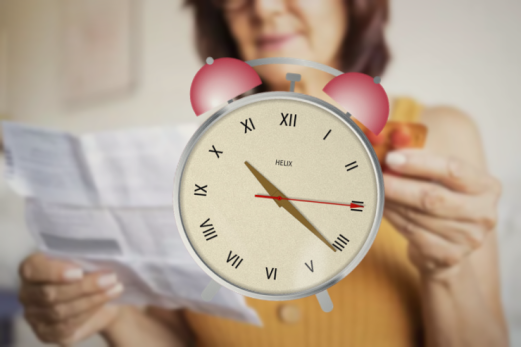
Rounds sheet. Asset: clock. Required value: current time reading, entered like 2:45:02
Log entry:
10:21:15
